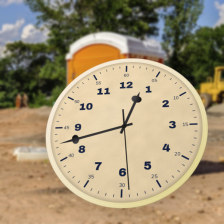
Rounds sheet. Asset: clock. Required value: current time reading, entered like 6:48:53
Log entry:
12:42:29
